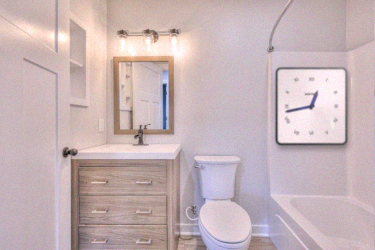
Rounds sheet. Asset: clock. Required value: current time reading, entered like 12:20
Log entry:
12:43
